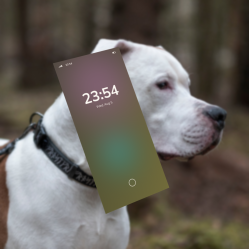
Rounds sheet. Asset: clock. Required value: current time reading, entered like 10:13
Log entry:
23:54
